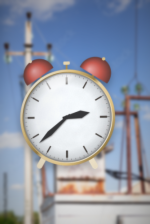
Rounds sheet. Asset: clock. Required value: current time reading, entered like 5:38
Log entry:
2:38
